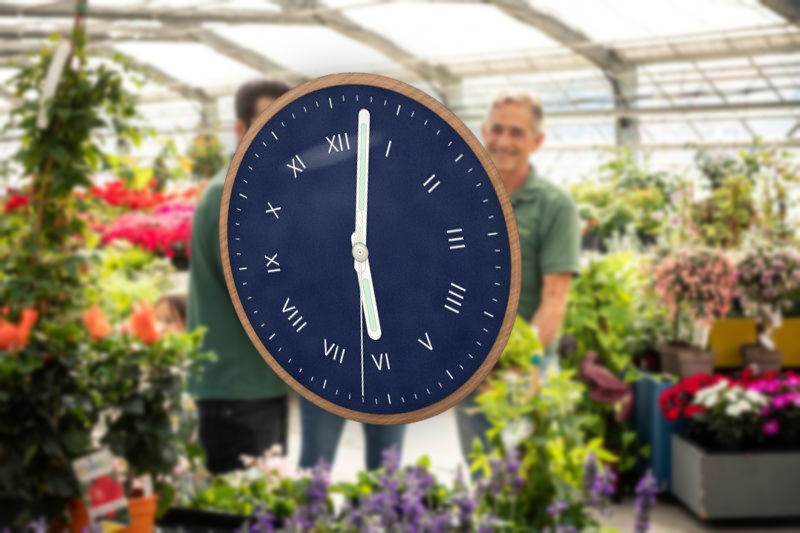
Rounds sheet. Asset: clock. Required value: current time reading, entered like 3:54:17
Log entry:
6:02:32
